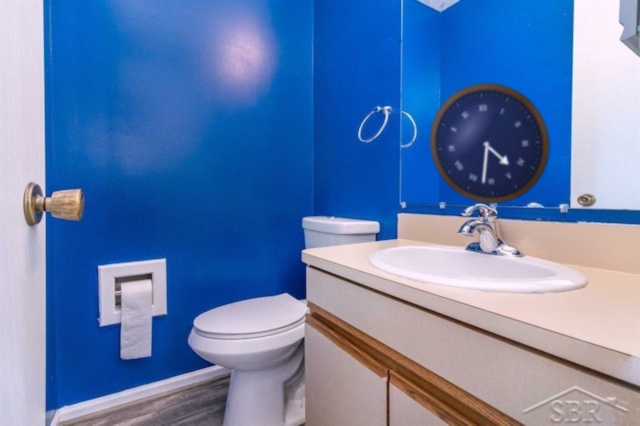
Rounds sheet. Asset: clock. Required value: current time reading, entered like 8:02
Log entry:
4:32
